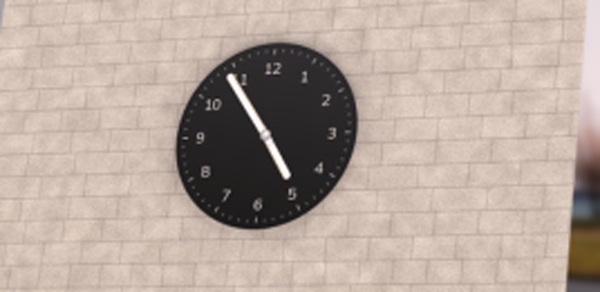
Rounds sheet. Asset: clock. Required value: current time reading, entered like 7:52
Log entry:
4:54
